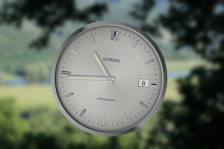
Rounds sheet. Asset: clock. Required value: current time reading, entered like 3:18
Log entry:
10:44
